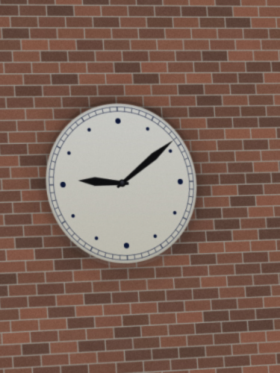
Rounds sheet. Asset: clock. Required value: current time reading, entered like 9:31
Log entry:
9:09
